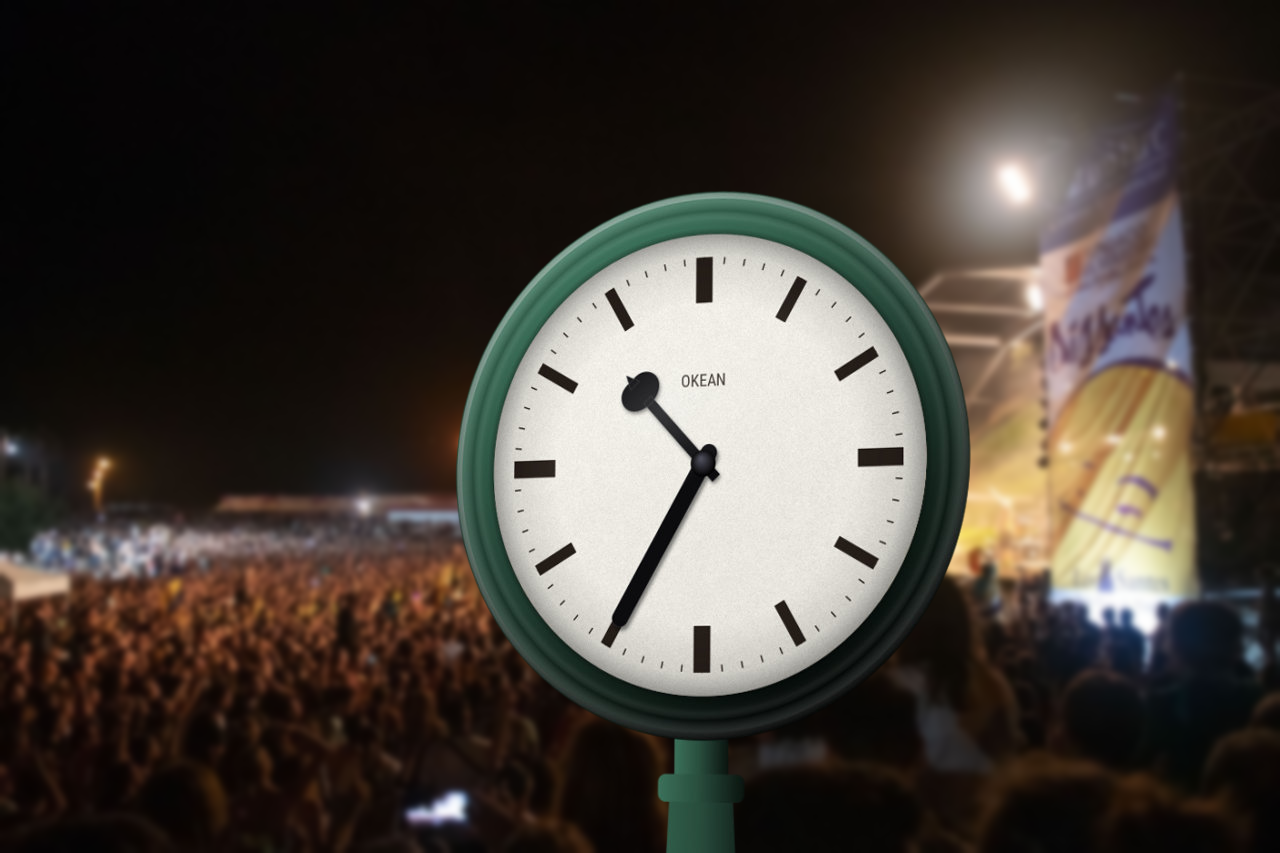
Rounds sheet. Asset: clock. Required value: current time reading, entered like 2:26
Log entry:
10:35
